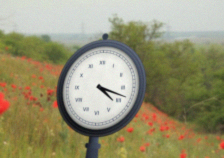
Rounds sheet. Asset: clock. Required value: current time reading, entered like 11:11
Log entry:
4:18
